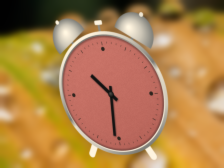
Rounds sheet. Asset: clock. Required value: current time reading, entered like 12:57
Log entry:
10:31
